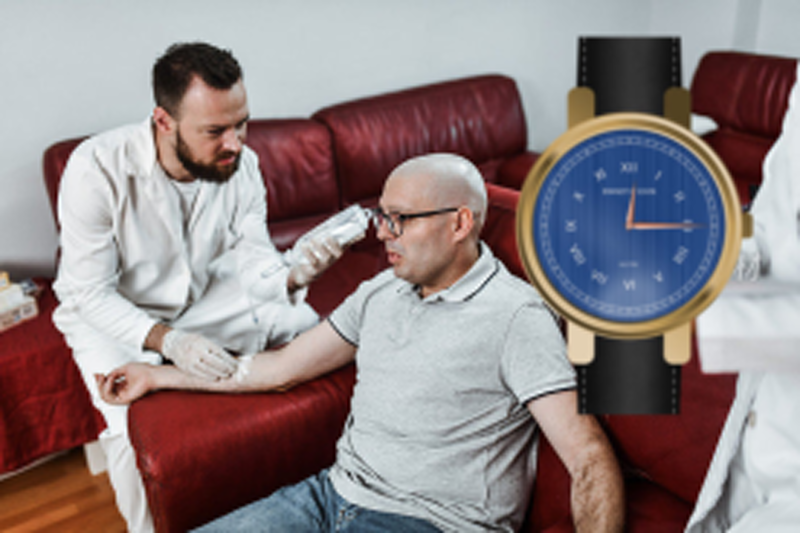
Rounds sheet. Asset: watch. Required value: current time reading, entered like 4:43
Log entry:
12:15
